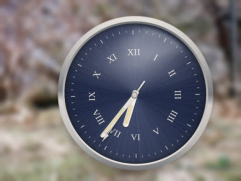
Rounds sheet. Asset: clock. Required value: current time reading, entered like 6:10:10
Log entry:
6:36:36
